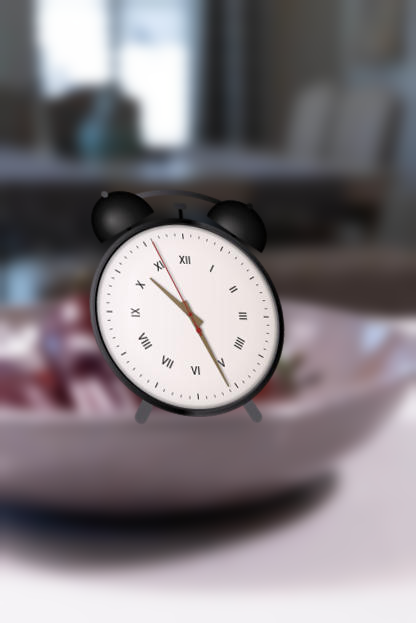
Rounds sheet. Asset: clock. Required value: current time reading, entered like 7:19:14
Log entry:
10:25:56
